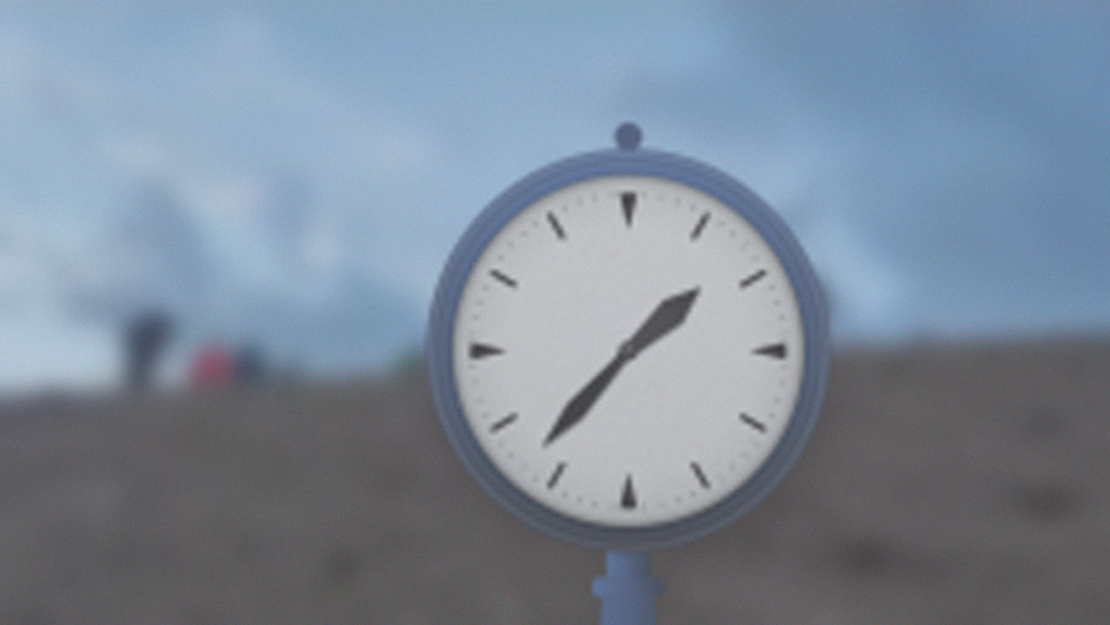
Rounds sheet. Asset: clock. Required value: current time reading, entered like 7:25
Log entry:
1:37
